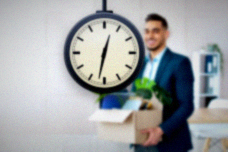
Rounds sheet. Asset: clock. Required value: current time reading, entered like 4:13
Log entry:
12:32
